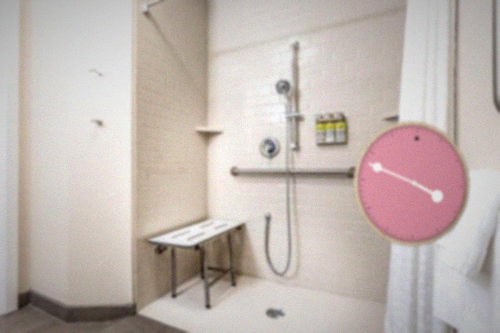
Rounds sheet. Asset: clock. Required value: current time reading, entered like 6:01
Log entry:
3:48
